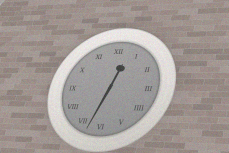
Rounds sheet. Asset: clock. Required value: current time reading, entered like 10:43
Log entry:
12:33
